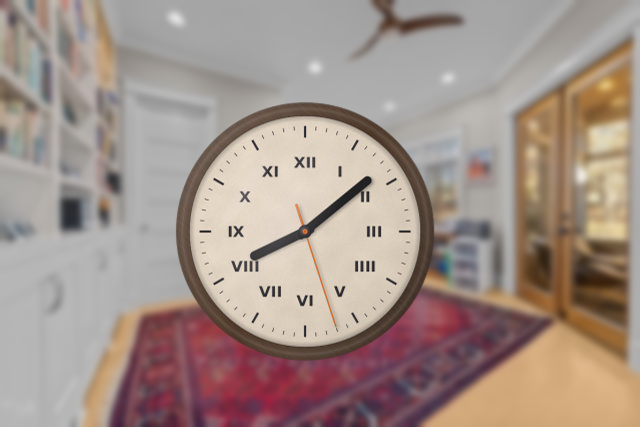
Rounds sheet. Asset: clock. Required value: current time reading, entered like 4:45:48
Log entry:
8:08:27
